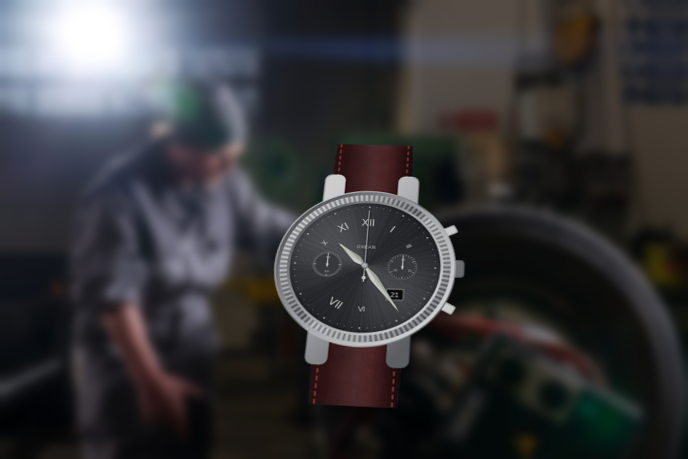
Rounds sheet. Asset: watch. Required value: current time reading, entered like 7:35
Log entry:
10:24
